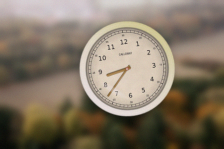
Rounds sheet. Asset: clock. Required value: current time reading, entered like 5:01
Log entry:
8:37
